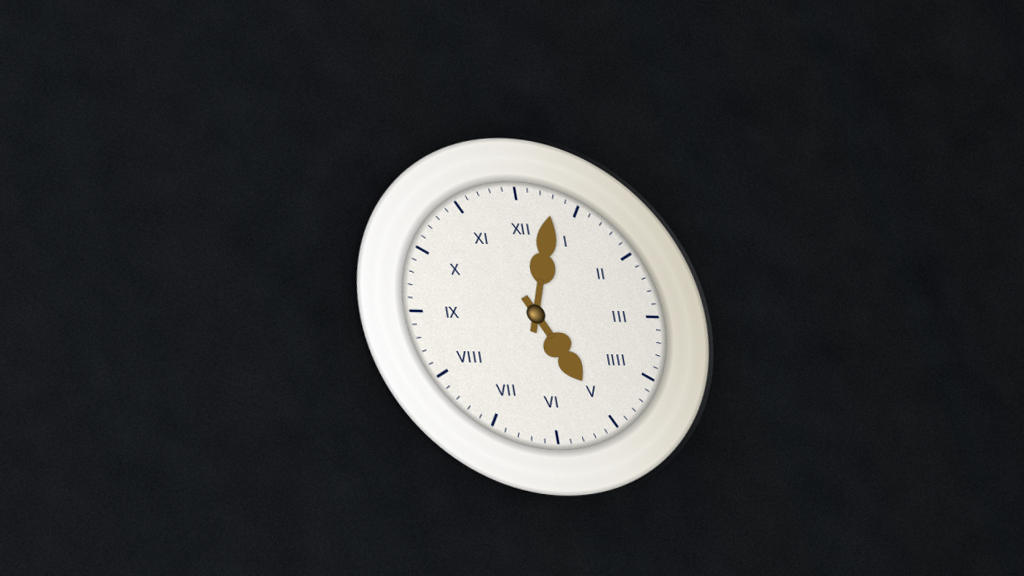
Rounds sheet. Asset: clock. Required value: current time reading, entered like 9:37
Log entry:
5:03
